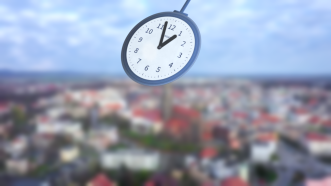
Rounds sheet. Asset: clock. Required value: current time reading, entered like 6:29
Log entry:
12:57
